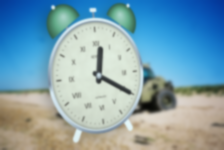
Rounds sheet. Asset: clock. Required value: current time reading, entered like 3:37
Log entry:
12:20
